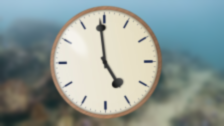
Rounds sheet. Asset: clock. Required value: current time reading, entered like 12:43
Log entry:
4:59
